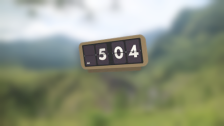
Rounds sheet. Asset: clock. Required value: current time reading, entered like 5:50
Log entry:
5:04
